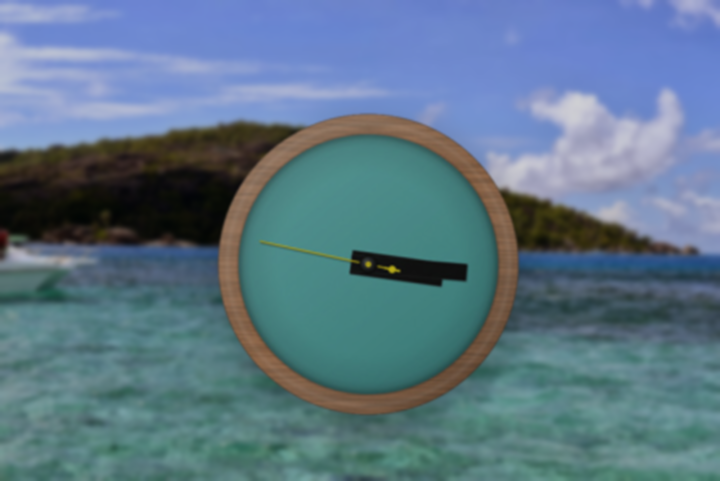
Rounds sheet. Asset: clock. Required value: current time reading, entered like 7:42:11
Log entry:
3:15:47
